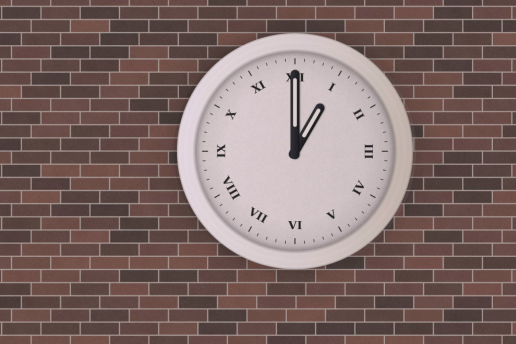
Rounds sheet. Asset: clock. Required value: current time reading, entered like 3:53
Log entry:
1:00
